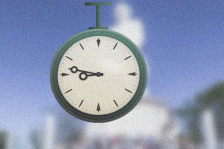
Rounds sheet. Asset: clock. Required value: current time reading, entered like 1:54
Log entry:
8:47
